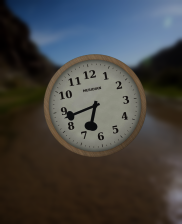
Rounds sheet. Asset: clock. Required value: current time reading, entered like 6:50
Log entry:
6:43
